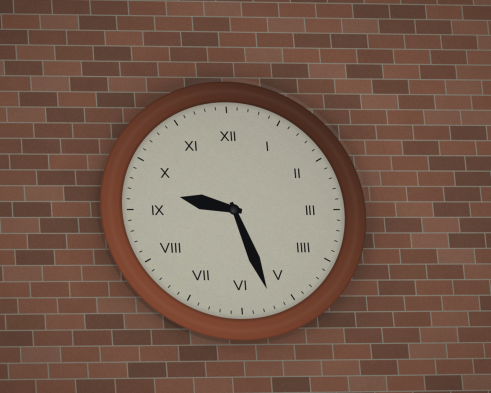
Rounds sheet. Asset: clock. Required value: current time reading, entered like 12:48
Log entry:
9:27
